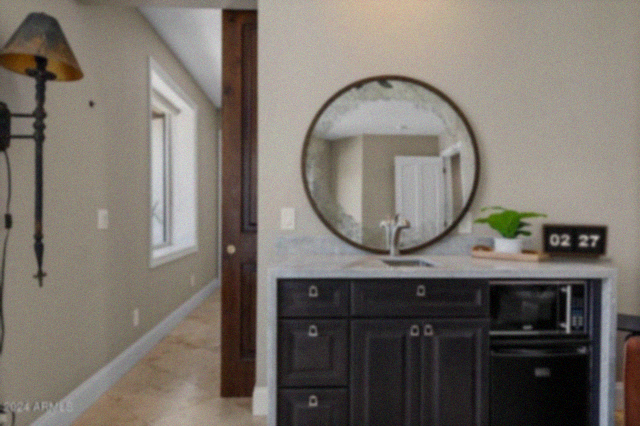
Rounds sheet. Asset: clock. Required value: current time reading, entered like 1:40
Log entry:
2:27
